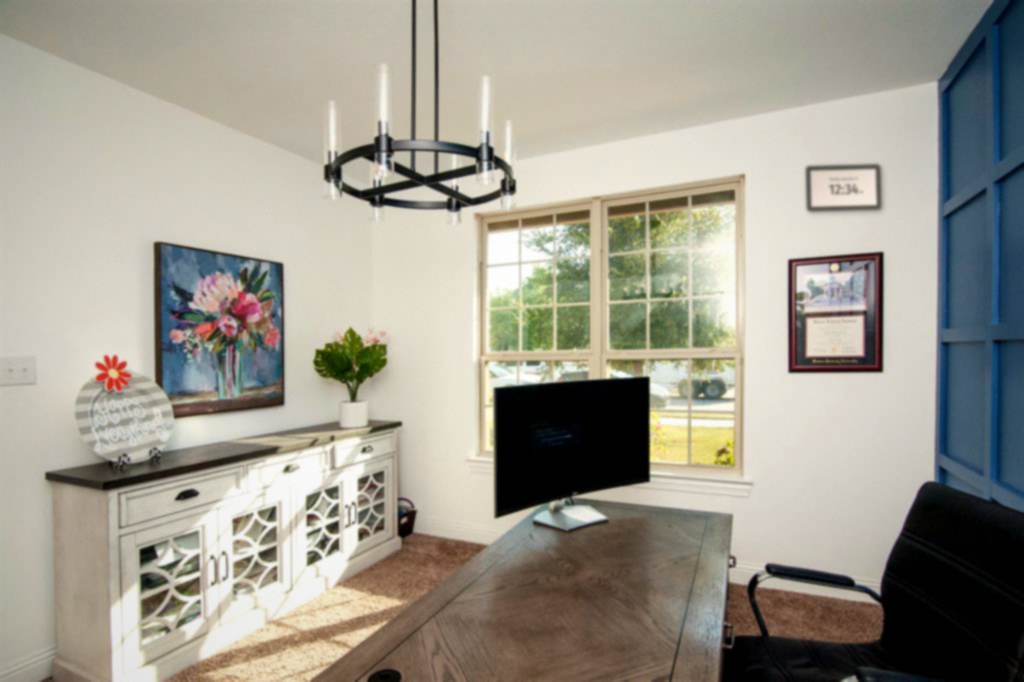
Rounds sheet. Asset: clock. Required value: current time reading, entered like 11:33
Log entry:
12:34
